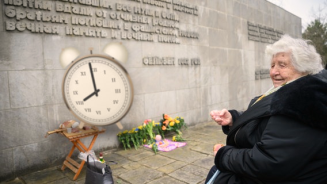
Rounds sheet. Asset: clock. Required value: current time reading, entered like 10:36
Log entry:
7:59
